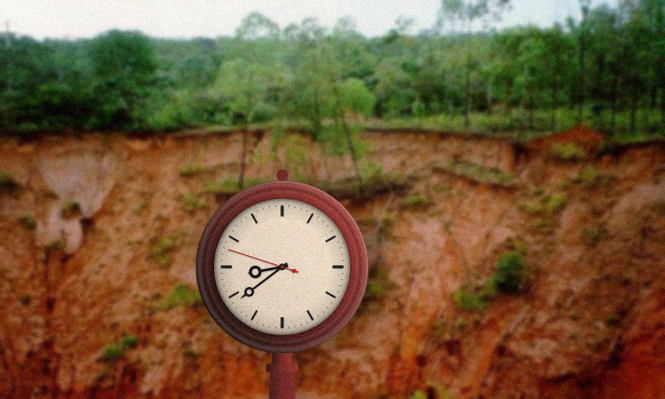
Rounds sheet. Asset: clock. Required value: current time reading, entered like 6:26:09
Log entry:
8:38:48
